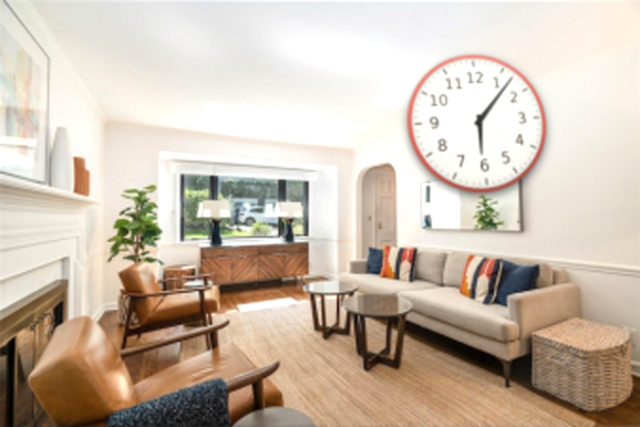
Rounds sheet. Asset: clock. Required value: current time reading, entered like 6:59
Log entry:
6:07
